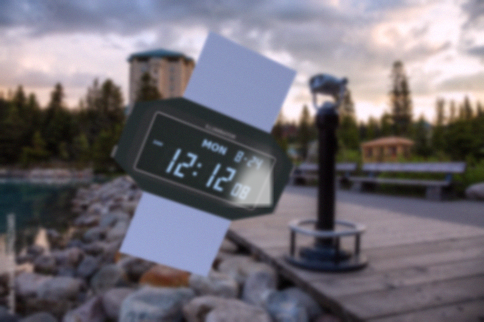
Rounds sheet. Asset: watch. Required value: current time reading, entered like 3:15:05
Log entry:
12:12:08
